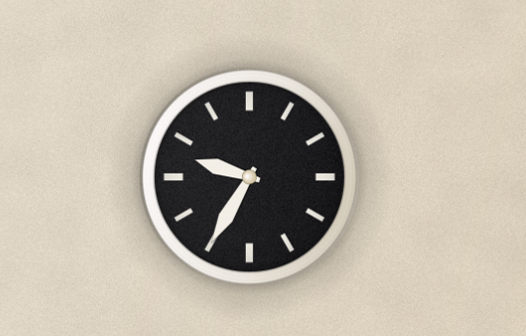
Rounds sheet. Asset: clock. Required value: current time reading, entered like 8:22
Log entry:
9:35
